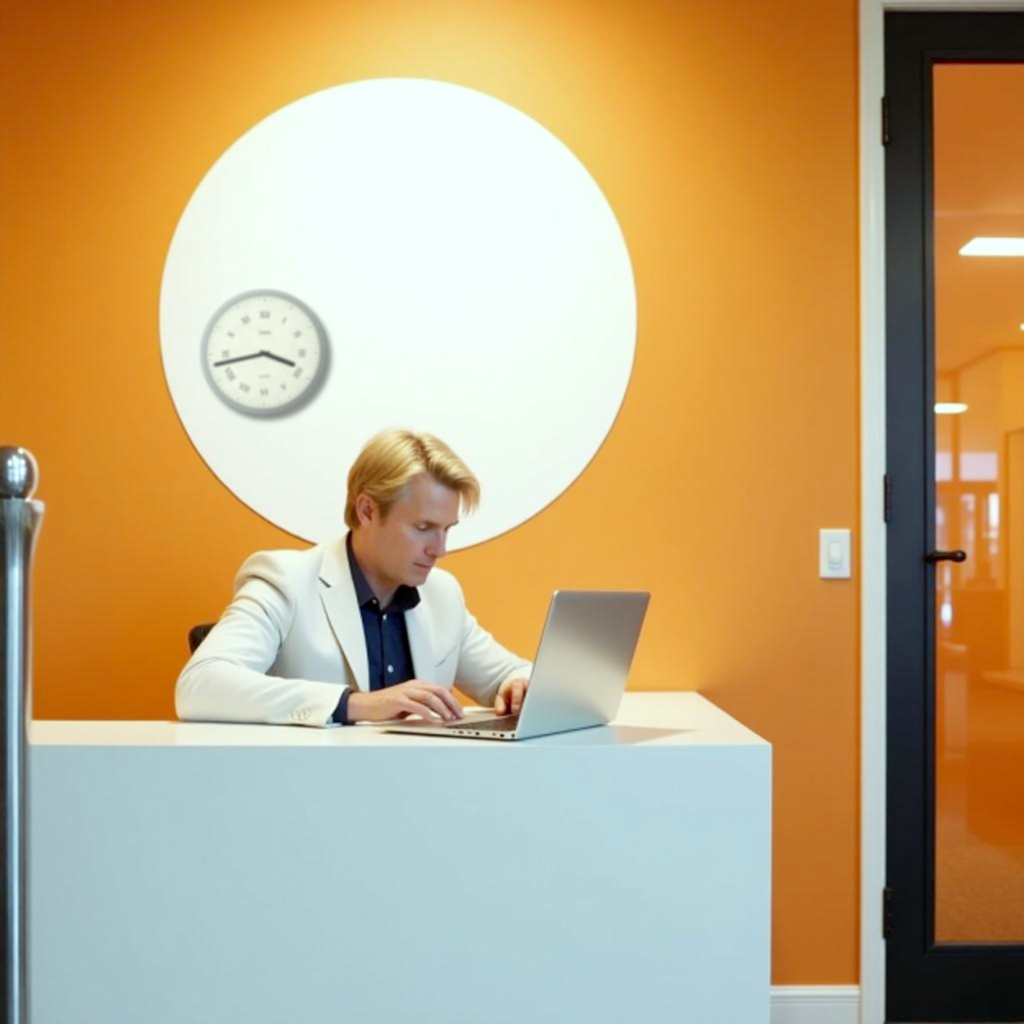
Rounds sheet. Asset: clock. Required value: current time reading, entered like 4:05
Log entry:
3:43
